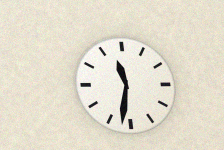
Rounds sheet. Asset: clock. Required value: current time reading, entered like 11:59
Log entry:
11:32
